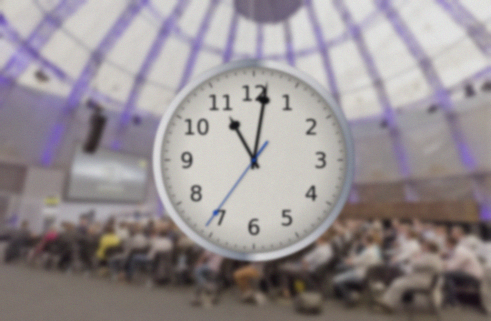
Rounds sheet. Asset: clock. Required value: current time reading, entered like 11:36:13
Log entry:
11:01:36
